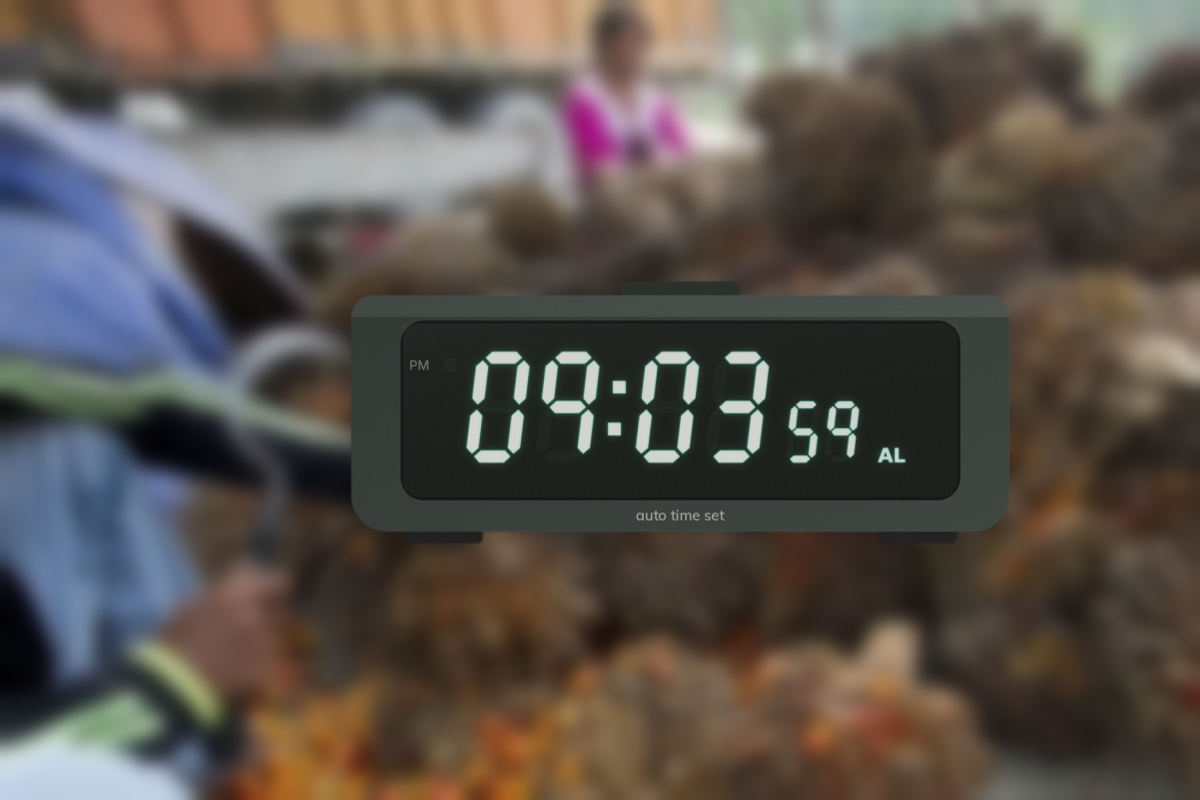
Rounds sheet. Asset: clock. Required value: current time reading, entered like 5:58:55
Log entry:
9:03:59
